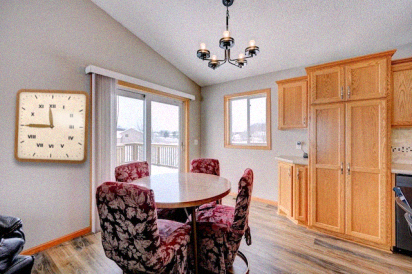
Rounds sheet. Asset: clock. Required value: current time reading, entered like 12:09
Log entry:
11:45
